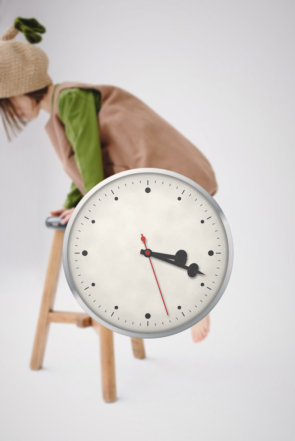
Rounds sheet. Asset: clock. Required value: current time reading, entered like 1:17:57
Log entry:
3:18:27
